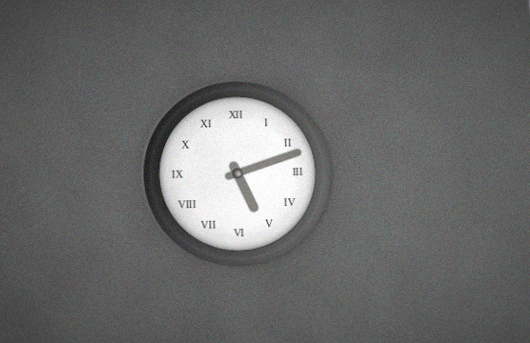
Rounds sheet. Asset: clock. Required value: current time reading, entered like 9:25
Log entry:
5:12
